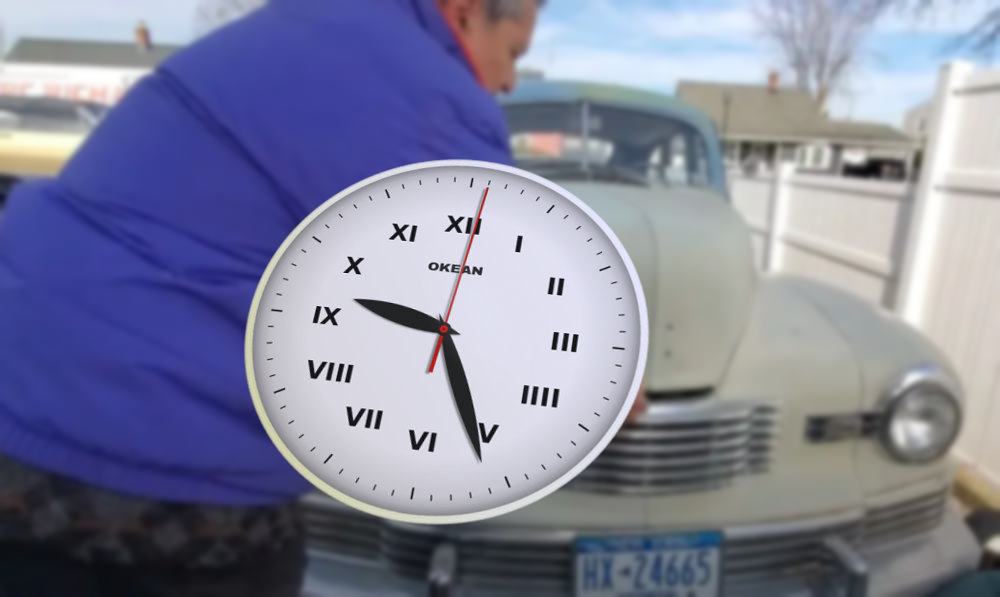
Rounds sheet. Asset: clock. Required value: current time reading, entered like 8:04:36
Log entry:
9:26:01
